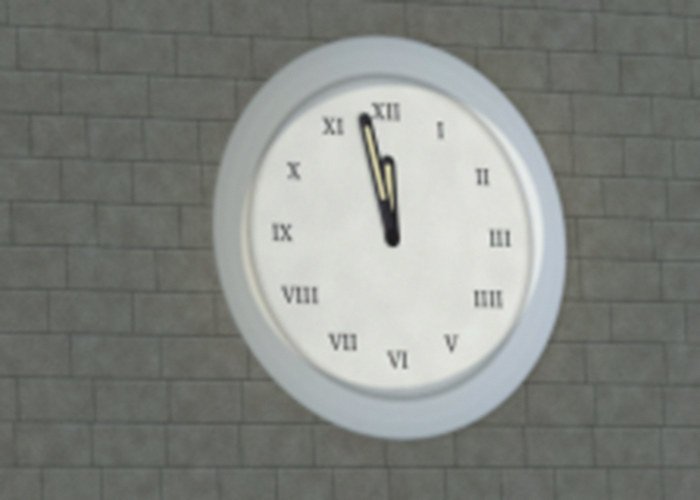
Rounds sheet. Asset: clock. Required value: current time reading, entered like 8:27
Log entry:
11:58
